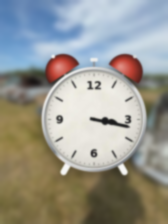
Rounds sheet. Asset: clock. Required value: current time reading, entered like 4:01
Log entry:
3:17
